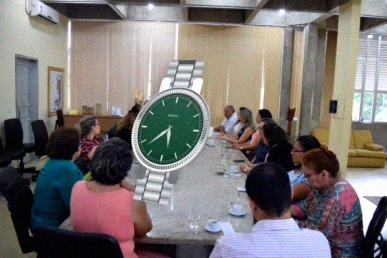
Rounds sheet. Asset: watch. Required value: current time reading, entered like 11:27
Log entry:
5:38
